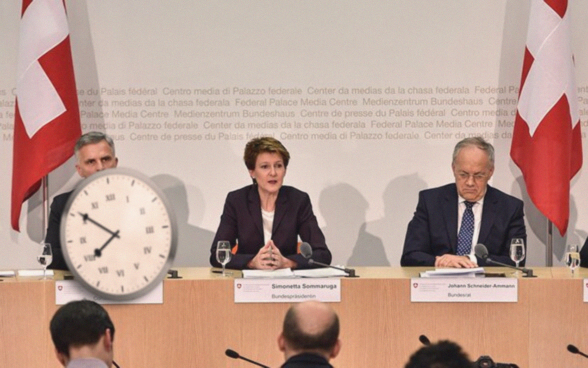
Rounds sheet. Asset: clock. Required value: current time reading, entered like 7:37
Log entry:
7:51
